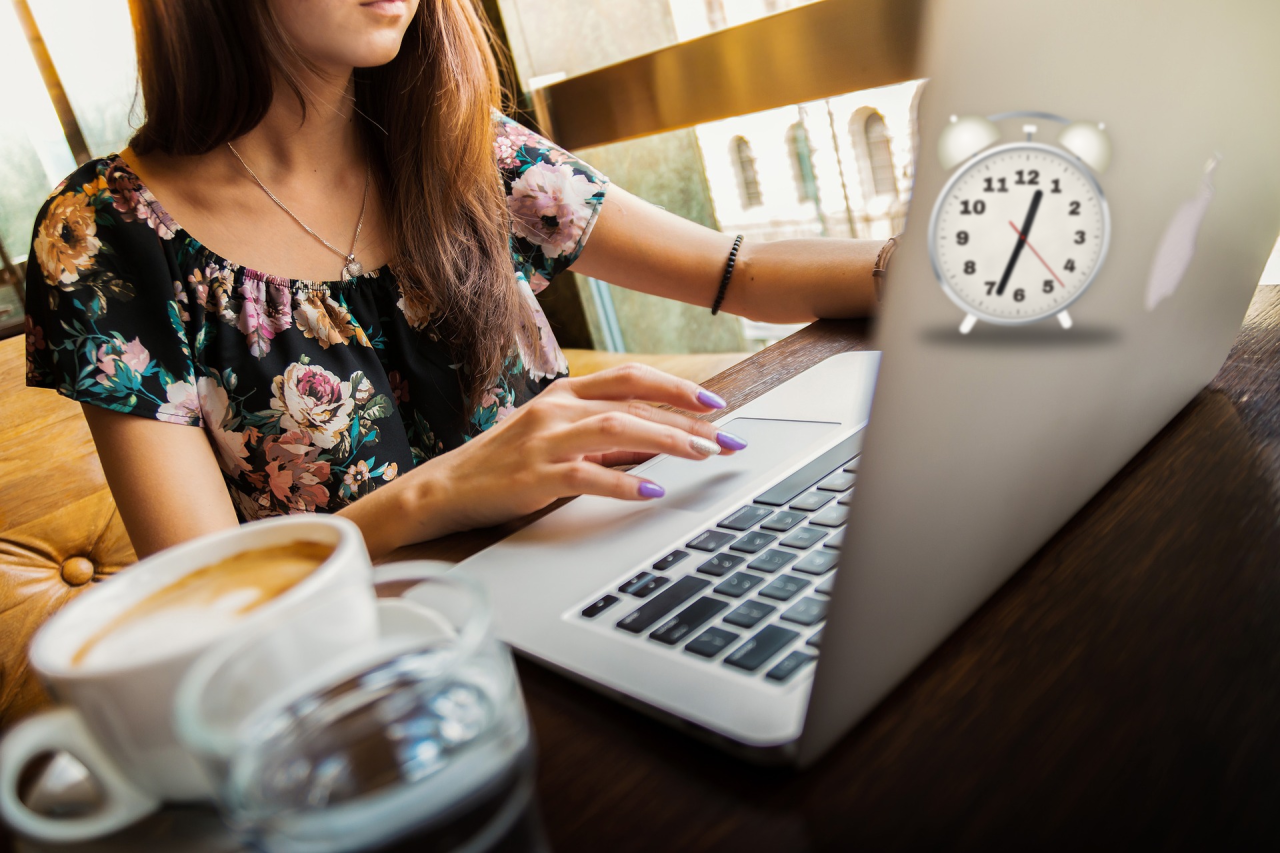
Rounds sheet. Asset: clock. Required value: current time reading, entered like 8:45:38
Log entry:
12:33:23
